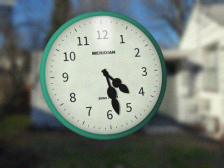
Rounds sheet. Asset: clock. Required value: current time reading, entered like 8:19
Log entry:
4:28
